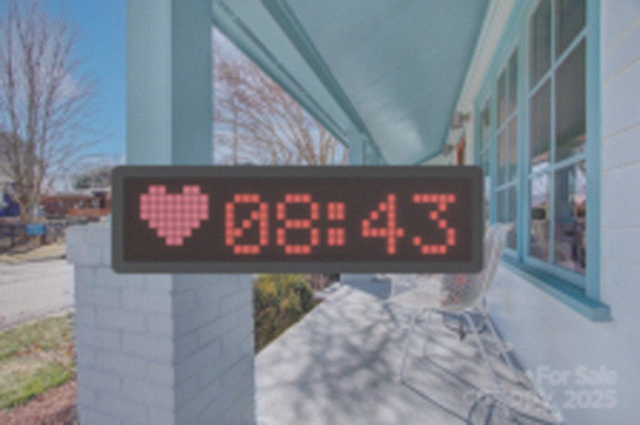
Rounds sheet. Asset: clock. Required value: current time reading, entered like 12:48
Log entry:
8:43
